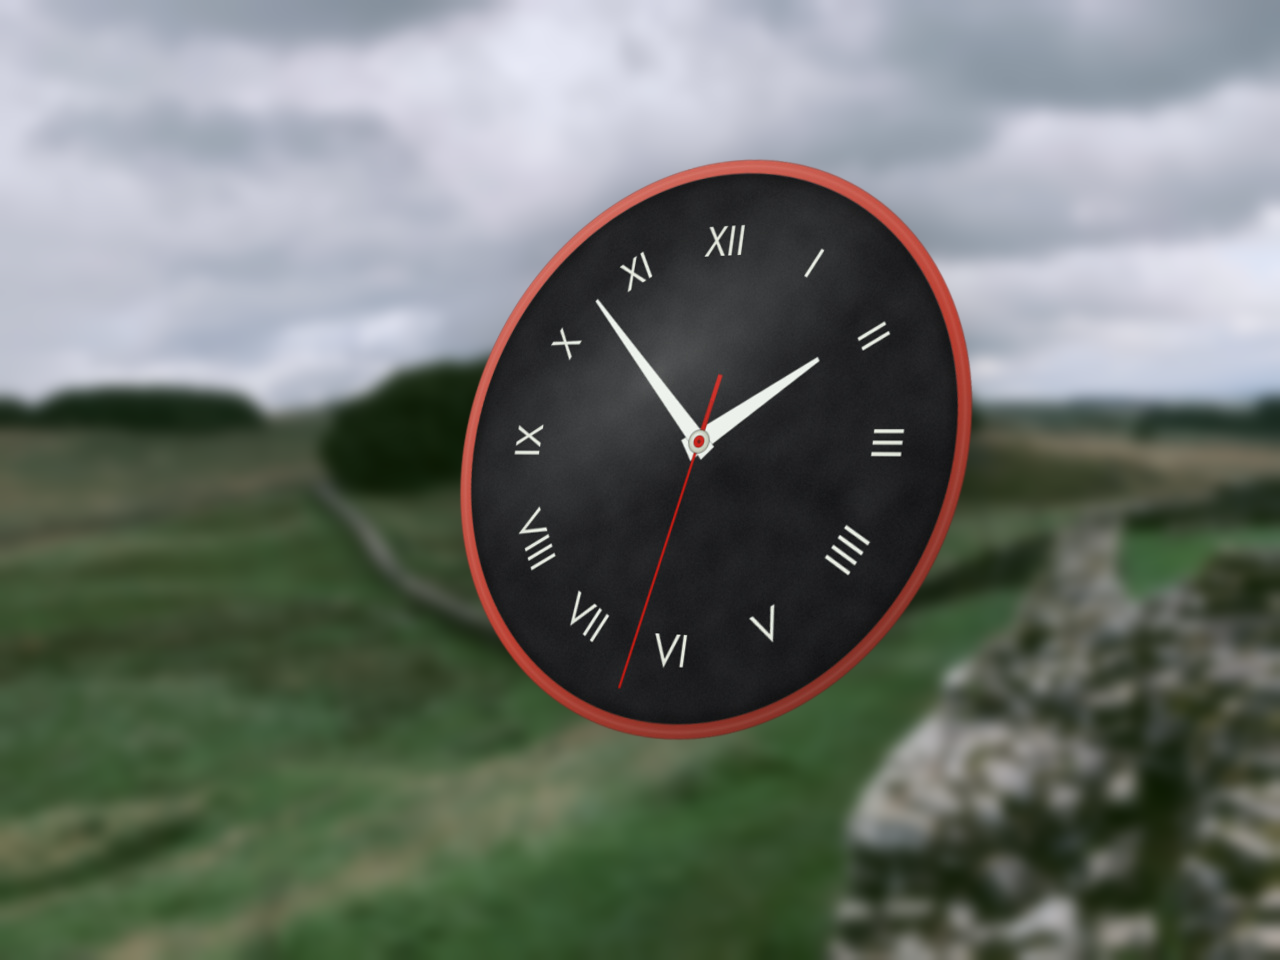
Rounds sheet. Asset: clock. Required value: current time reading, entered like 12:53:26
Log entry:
1:52:32
